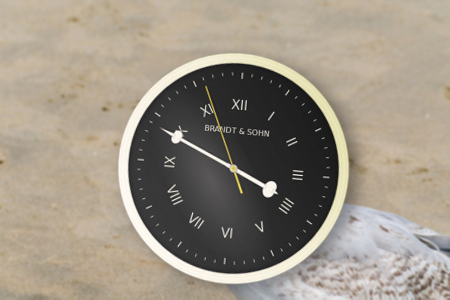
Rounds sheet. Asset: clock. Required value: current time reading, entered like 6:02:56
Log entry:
3:48:56
